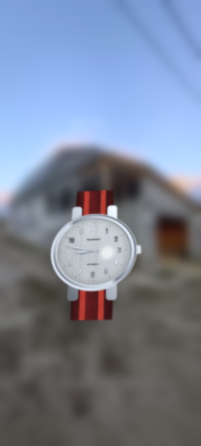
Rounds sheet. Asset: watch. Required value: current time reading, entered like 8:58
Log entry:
8:47
